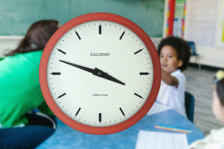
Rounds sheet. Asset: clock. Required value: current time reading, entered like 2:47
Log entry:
3:48
